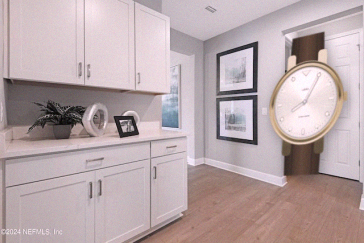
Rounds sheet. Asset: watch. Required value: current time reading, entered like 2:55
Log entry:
8:05
